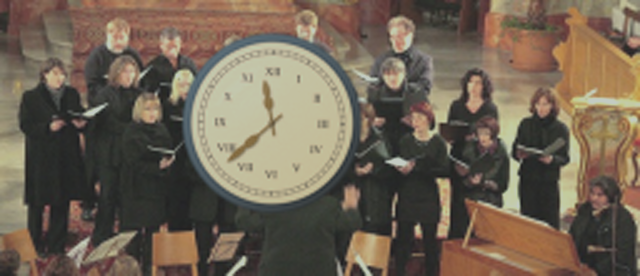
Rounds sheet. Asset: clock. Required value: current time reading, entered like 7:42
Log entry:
11:38
